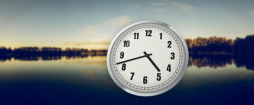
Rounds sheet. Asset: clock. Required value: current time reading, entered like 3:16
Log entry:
4:42
